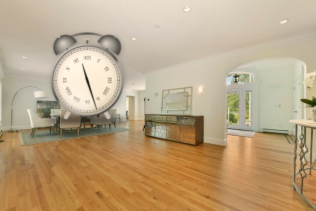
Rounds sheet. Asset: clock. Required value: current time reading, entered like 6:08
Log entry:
11:27
